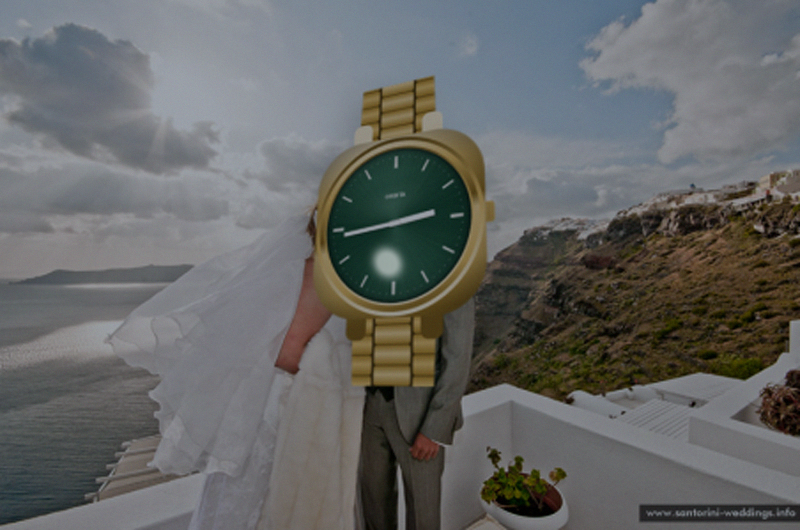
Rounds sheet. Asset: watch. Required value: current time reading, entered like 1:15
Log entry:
2:44
